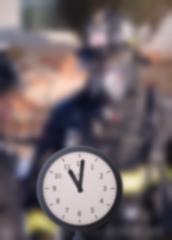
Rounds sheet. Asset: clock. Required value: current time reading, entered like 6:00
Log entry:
11:01
